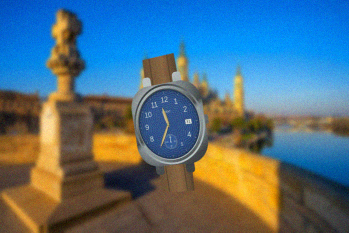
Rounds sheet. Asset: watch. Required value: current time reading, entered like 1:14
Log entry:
11:35
